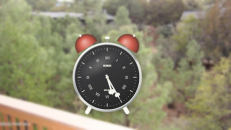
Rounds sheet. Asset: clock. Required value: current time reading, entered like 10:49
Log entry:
5:25
